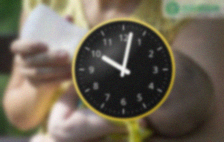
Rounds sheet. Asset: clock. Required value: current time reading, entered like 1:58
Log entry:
10:02
